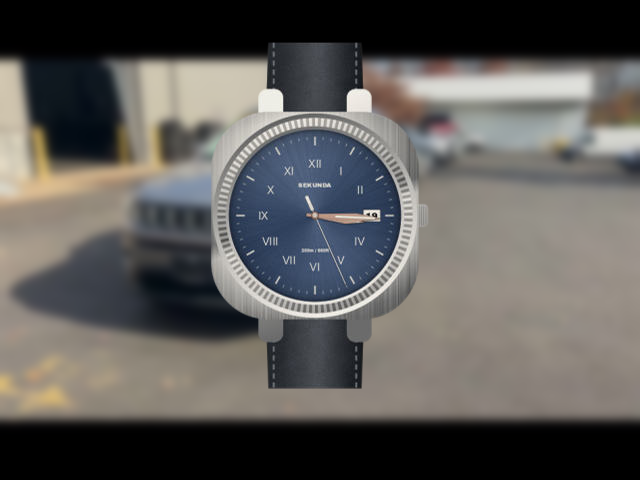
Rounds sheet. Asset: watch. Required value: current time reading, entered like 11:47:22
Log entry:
3:15:26
